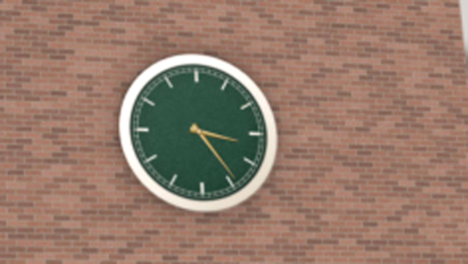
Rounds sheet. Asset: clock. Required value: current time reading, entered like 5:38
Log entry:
3:24
